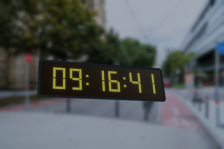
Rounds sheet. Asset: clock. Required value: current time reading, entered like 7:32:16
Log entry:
9:16:41
